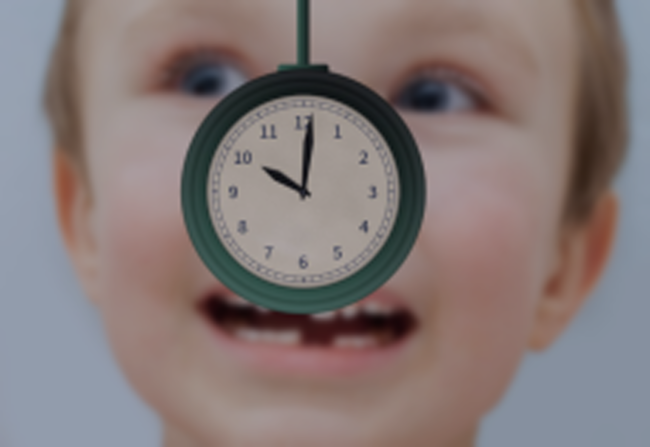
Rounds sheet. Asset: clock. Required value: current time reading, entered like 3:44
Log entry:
10:01
